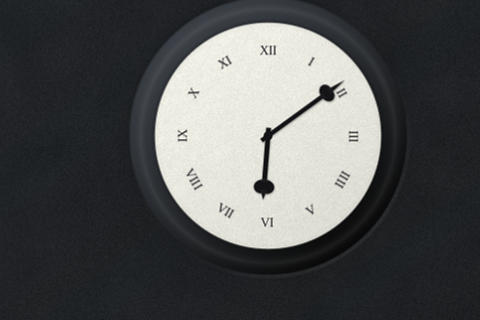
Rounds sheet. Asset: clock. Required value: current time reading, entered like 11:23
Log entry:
6:09
